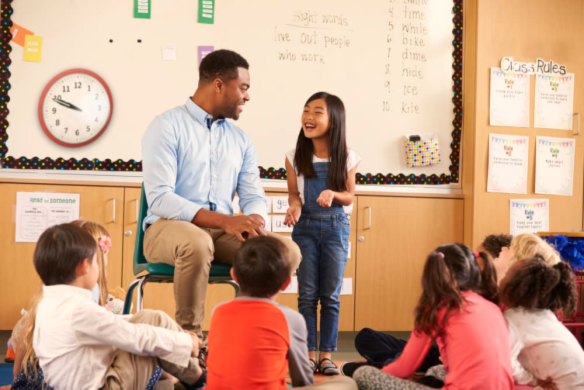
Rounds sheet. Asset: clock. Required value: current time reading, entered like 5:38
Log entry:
9:49
